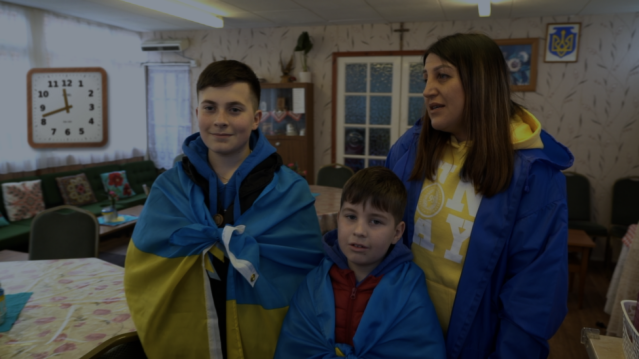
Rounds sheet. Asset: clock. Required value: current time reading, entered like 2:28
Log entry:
11:42
